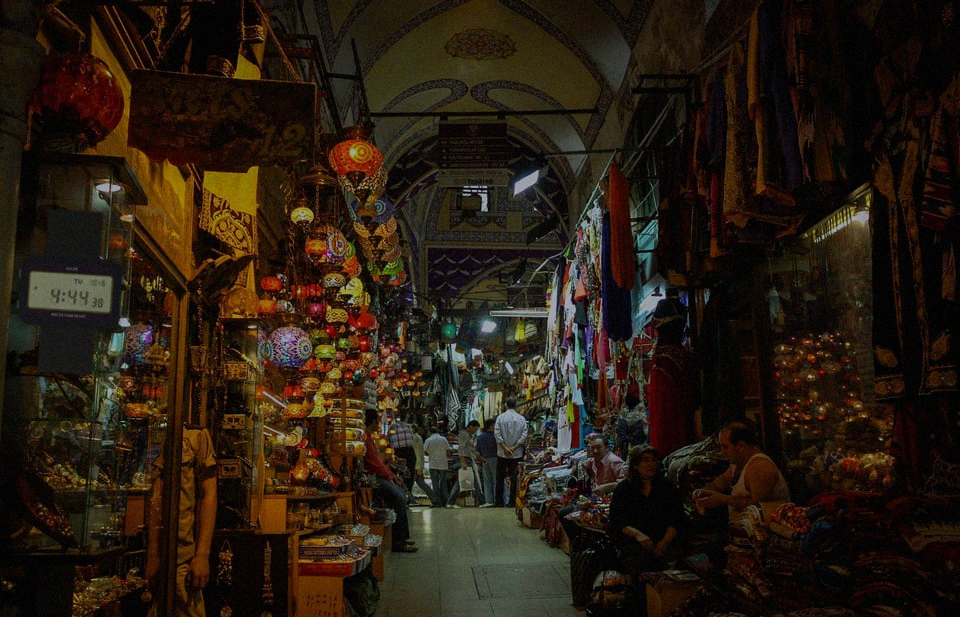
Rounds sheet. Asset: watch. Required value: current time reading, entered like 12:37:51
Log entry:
4:44:38
